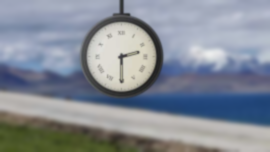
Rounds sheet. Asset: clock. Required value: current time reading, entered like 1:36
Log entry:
2:30
